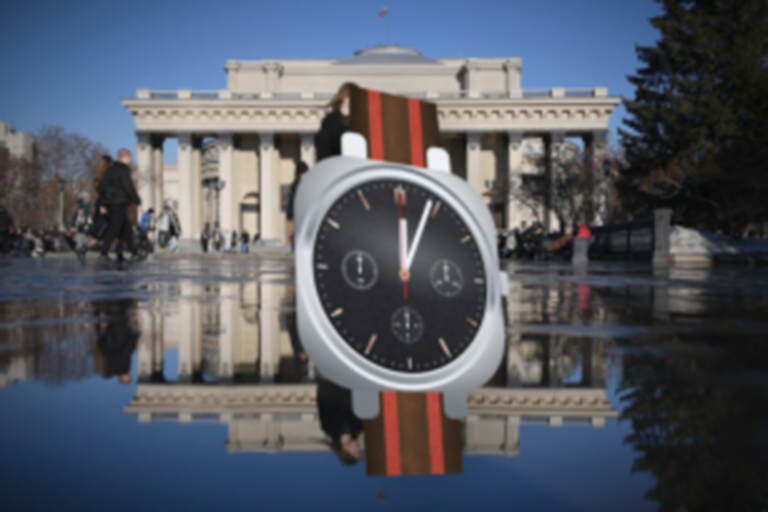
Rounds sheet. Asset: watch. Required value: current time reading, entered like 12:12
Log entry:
12:04
